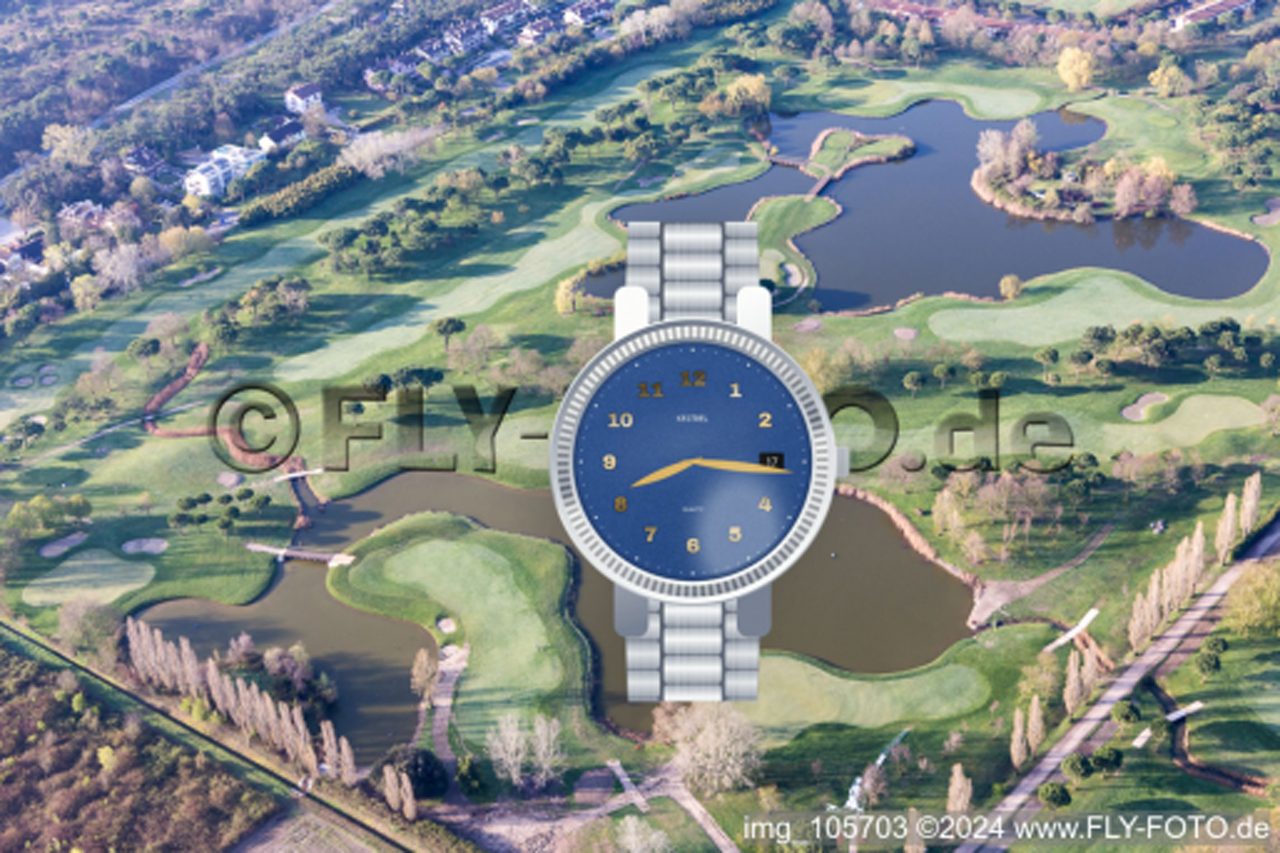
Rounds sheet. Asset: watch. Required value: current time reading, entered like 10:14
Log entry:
8:16
